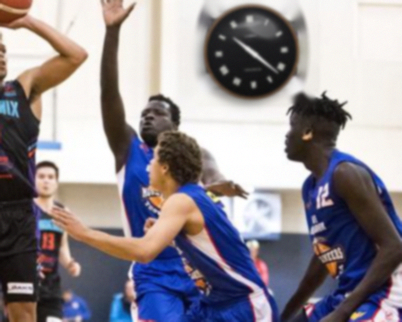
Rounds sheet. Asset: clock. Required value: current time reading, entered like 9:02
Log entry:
10:22
